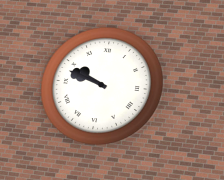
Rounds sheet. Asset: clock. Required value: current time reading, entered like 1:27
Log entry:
9:48
